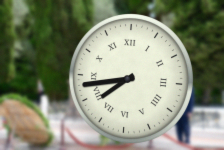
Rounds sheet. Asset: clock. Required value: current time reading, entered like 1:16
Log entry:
7:43
